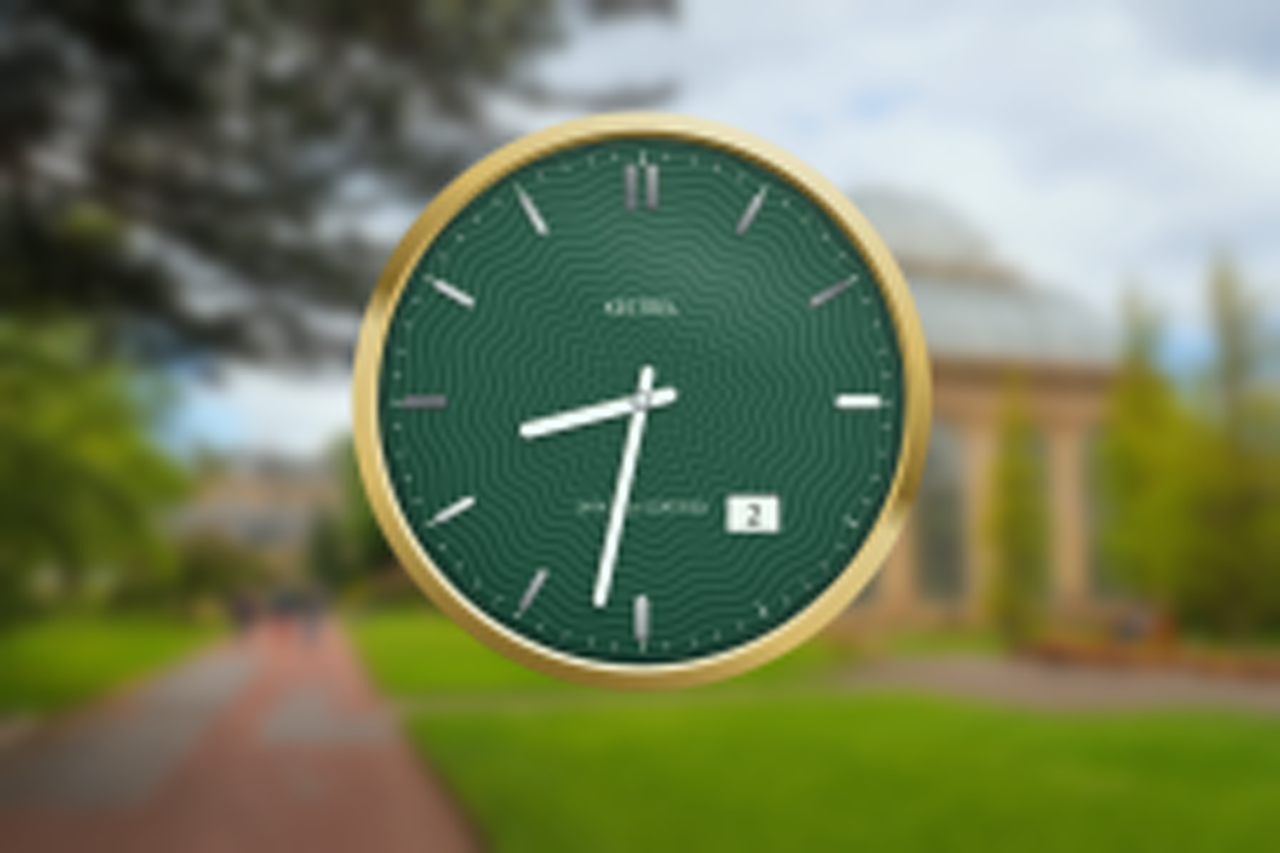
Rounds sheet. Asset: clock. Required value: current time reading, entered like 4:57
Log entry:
8:32
